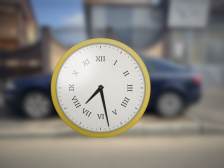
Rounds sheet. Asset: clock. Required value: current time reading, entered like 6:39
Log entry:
7:28
